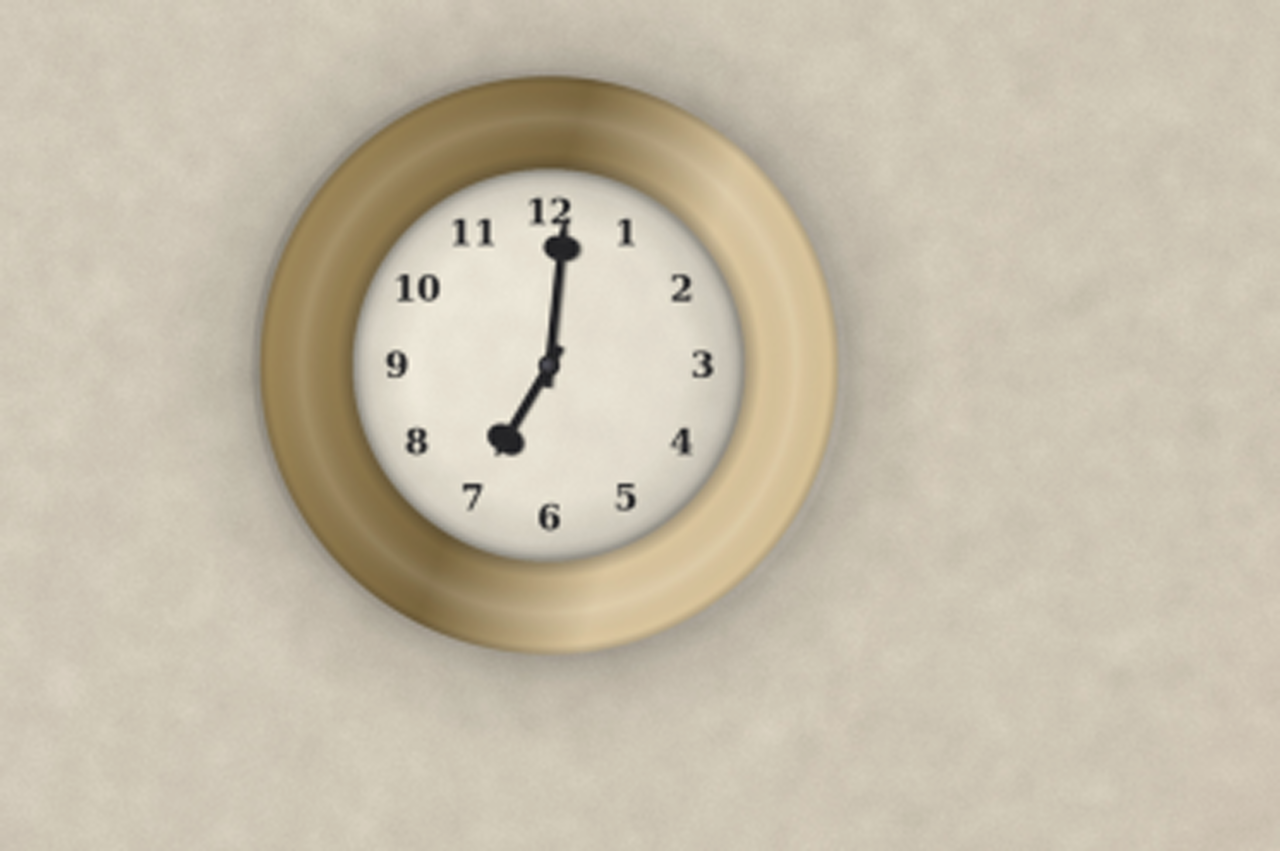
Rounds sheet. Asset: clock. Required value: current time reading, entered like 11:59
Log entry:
7:01
